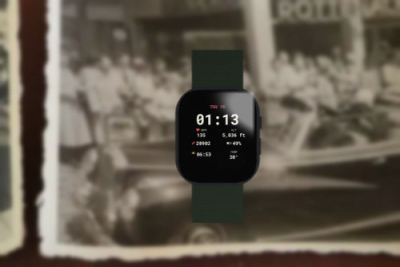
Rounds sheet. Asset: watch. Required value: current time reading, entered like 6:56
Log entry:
1:13
